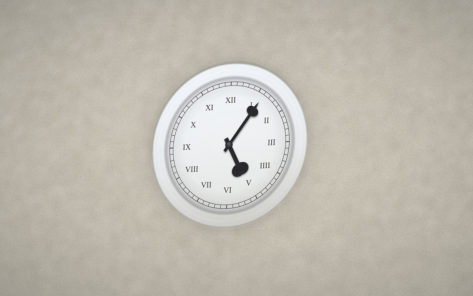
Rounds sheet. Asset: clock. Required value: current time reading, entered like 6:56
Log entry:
5:06
